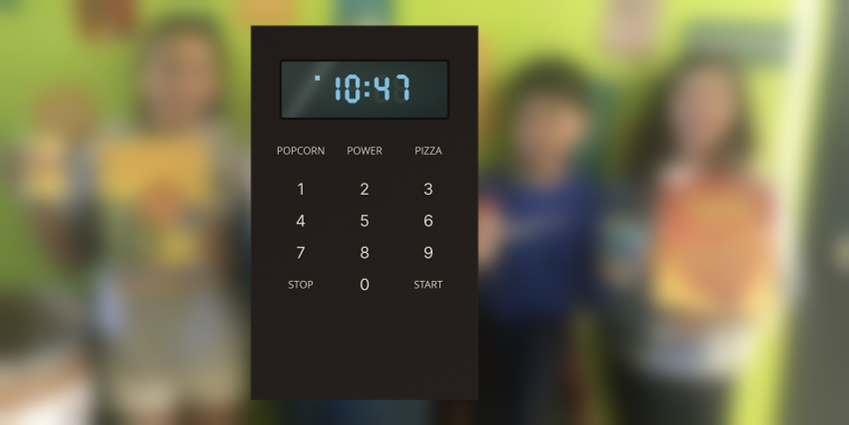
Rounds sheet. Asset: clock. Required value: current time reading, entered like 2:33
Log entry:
10:47
